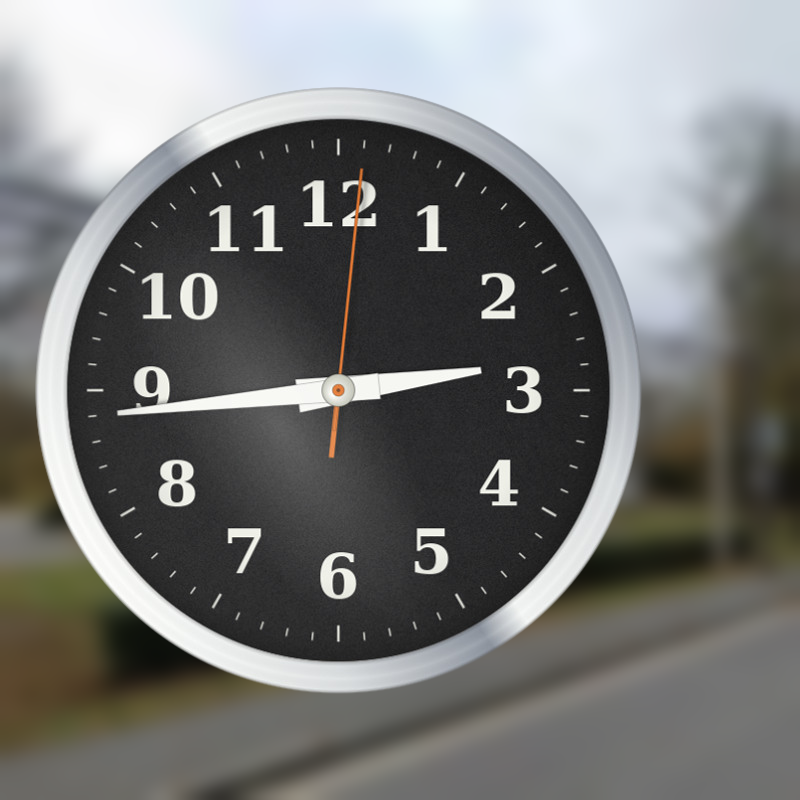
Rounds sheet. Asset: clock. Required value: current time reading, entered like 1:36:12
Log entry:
2:44:01
